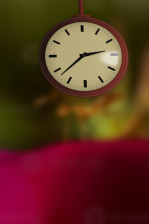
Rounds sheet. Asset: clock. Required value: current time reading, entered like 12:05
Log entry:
2:38
